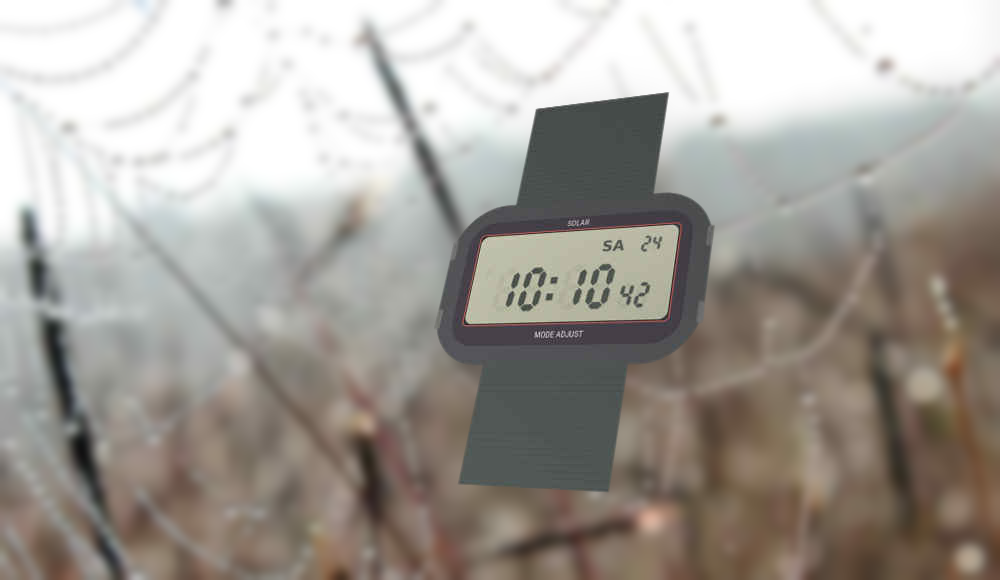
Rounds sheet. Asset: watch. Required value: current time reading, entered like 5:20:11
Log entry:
10:10:42
